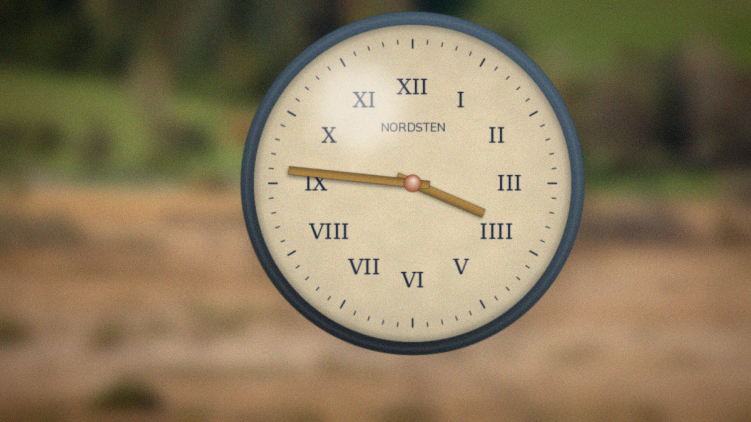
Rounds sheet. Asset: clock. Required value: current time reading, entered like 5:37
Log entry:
3:46
